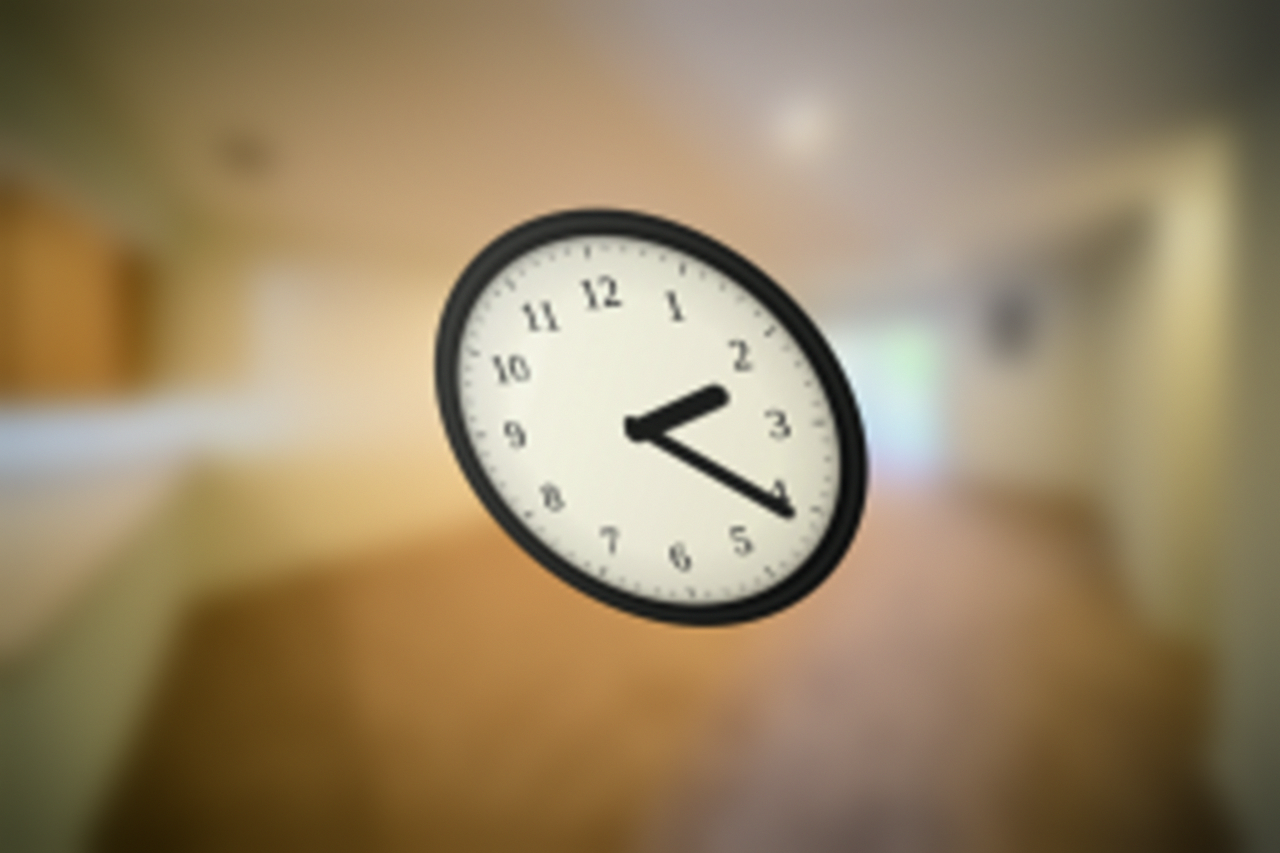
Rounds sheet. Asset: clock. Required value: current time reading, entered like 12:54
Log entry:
2:21
